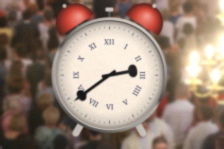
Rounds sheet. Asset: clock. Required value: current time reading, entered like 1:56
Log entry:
2:39
